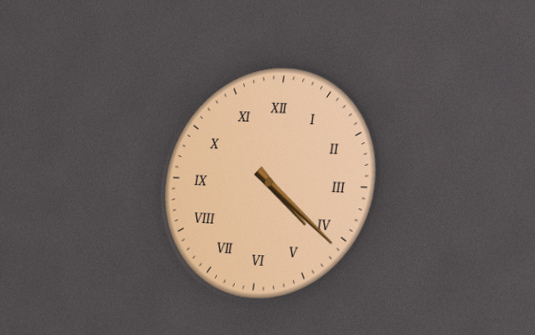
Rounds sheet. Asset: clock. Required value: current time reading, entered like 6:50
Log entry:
4:21
